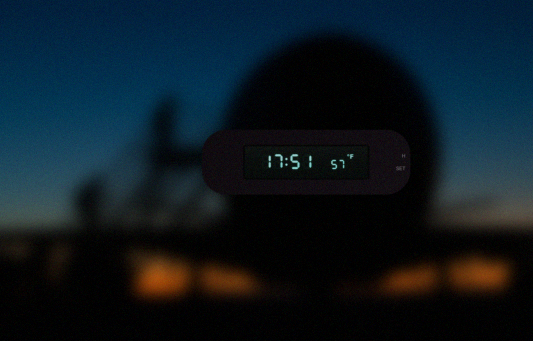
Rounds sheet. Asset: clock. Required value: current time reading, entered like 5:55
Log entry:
17:51
